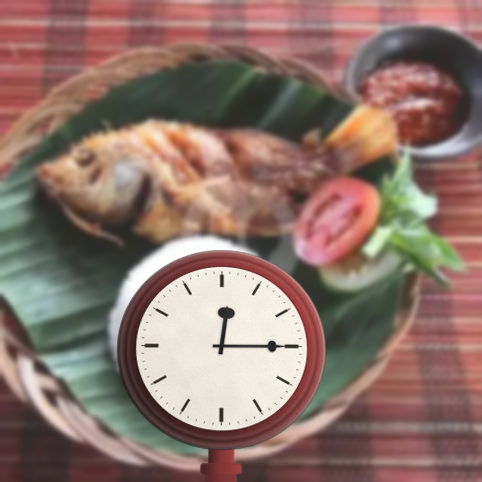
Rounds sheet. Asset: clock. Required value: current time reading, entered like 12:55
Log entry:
12:15
